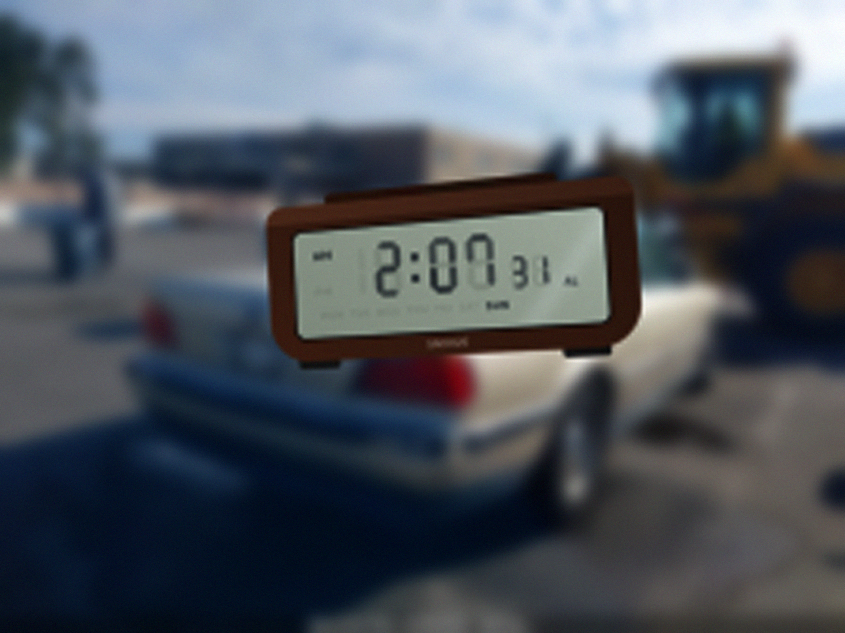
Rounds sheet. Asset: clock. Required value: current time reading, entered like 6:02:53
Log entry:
2:07:31
